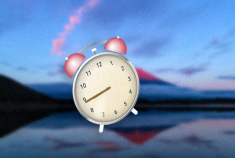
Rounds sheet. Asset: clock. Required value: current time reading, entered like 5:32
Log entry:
8:44
